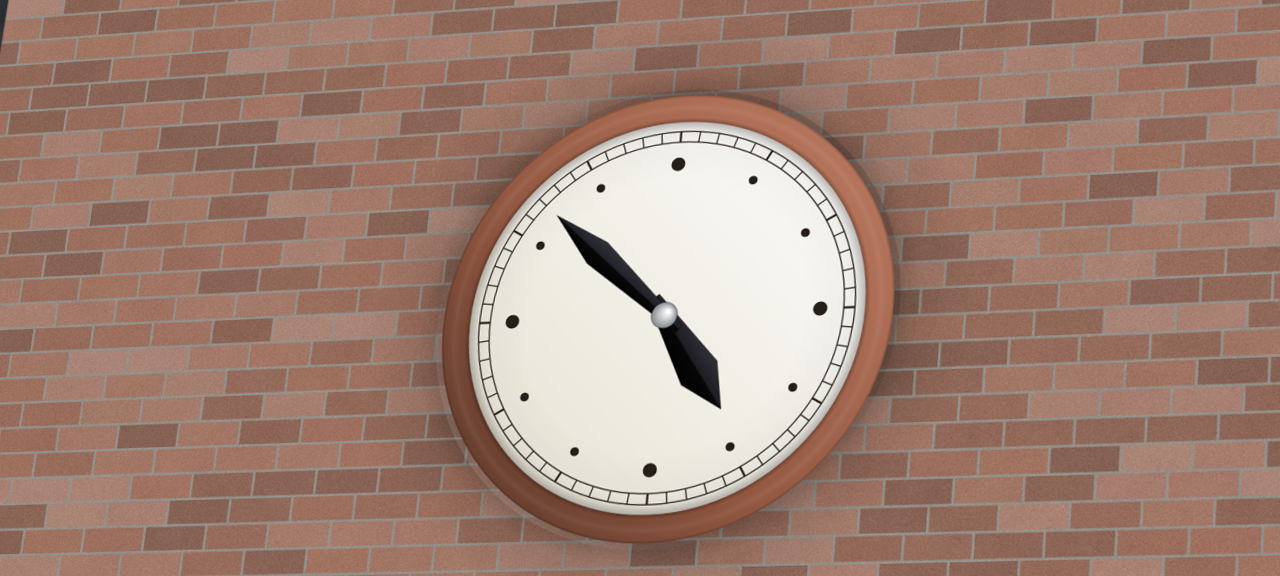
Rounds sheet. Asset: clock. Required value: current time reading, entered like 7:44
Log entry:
4:52
